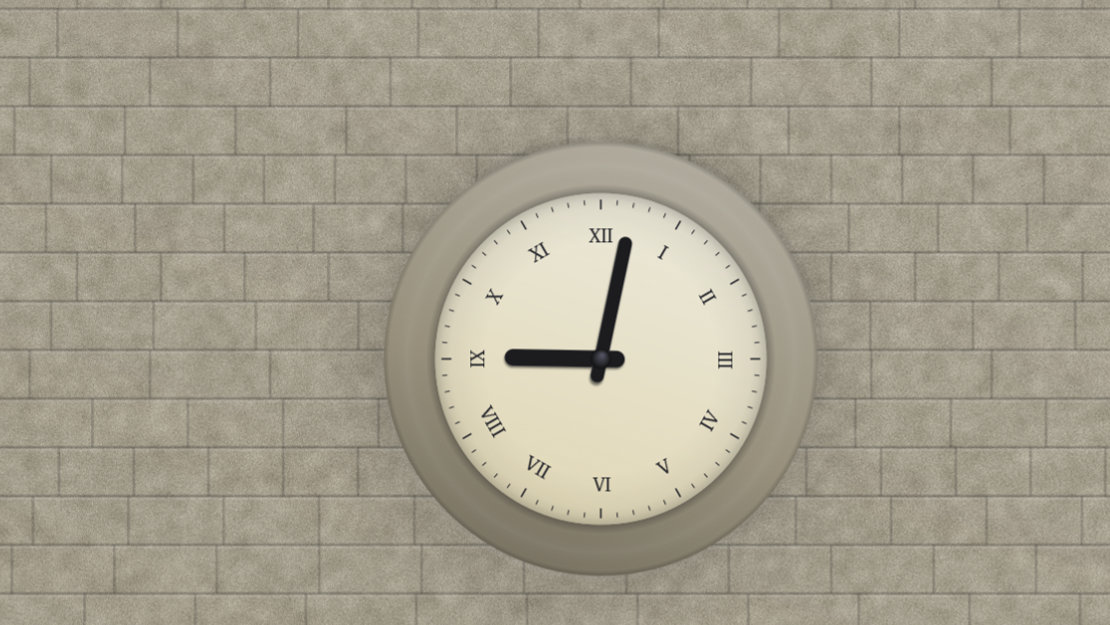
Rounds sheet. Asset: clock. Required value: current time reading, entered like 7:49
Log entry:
9:02
